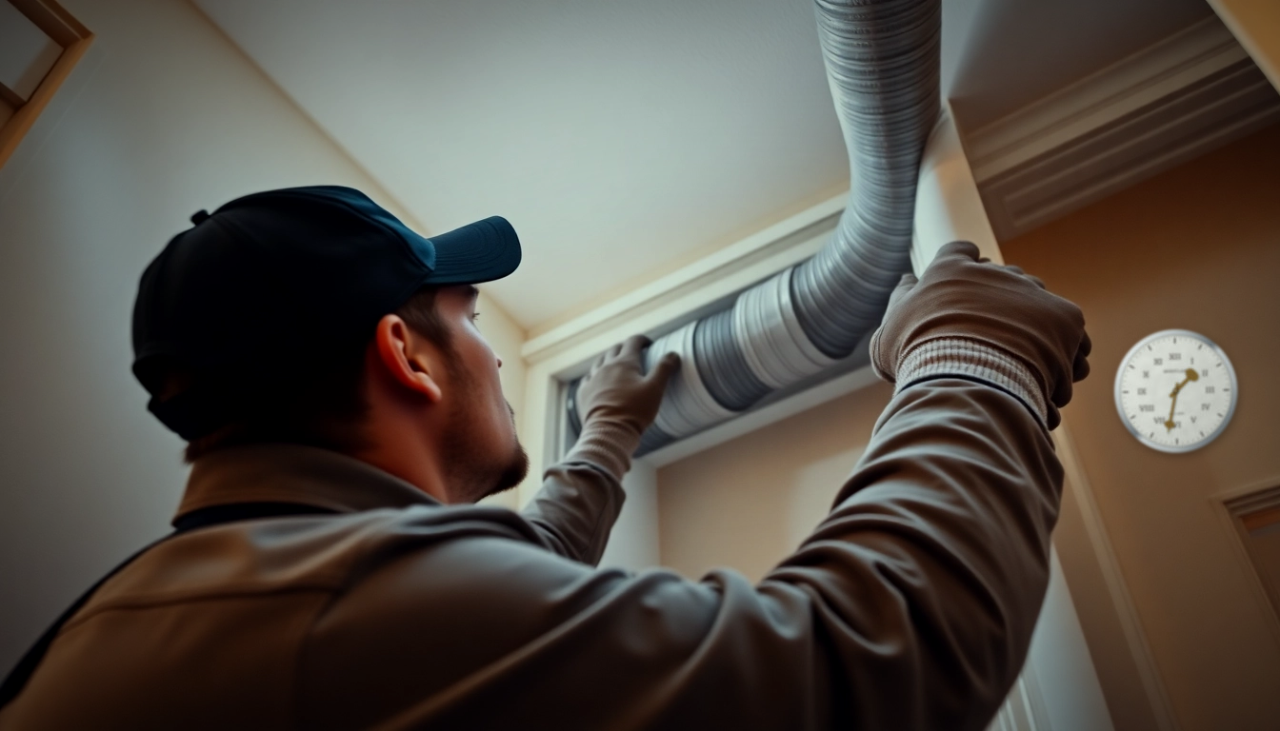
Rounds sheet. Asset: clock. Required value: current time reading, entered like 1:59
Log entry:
1:32
